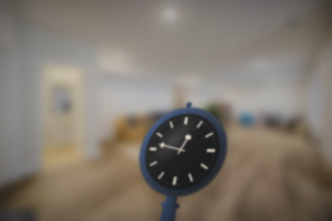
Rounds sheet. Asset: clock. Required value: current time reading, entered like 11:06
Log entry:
12:47
